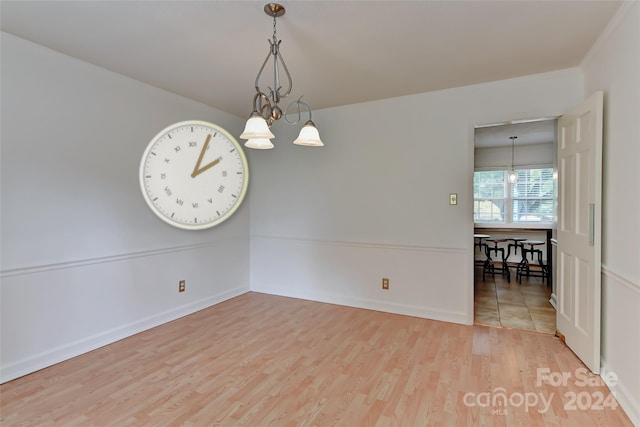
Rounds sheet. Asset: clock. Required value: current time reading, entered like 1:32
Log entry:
2:04
